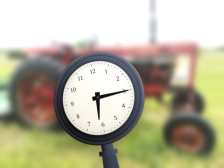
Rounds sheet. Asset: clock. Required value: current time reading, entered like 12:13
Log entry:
6:15
